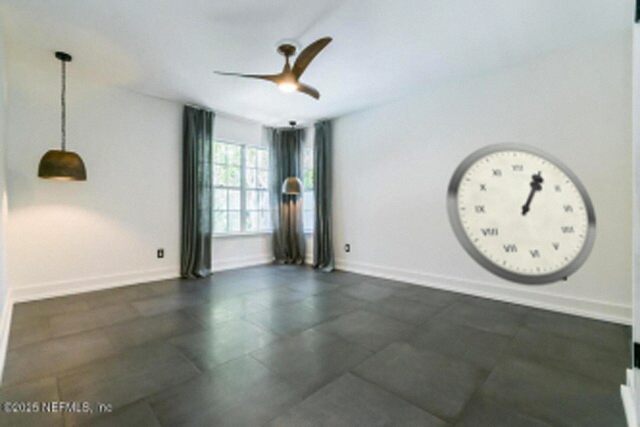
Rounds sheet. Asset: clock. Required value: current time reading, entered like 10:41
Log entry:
1:05
